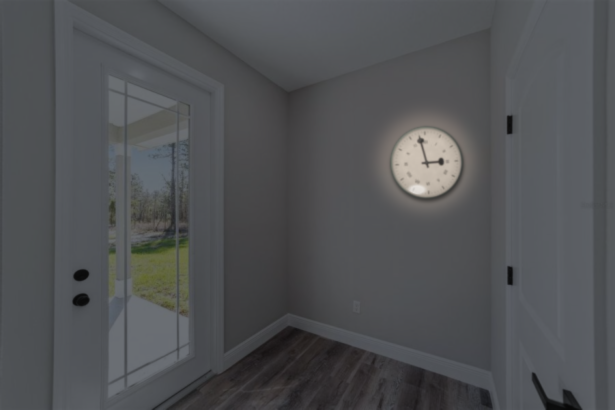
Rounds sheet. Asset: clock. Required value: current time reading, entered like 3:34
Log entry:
2:58
